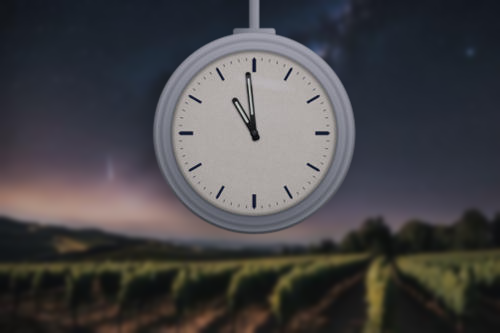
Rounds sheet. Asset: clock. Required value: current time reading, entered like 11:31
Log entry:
10:59
